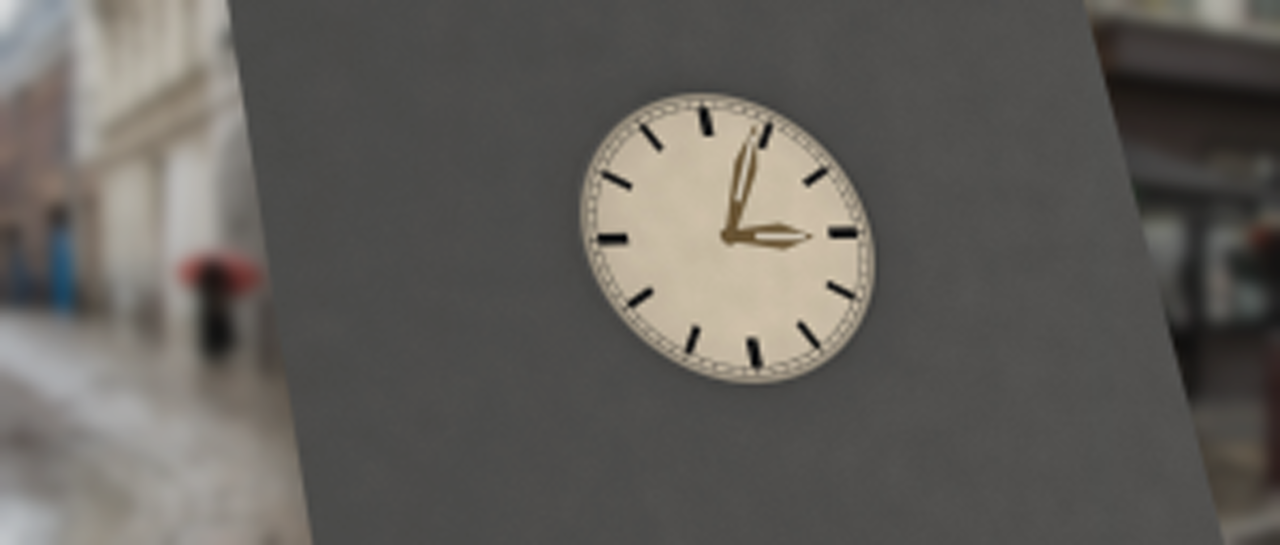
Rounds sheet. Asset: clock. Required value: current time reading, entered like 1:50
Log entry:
3:04
